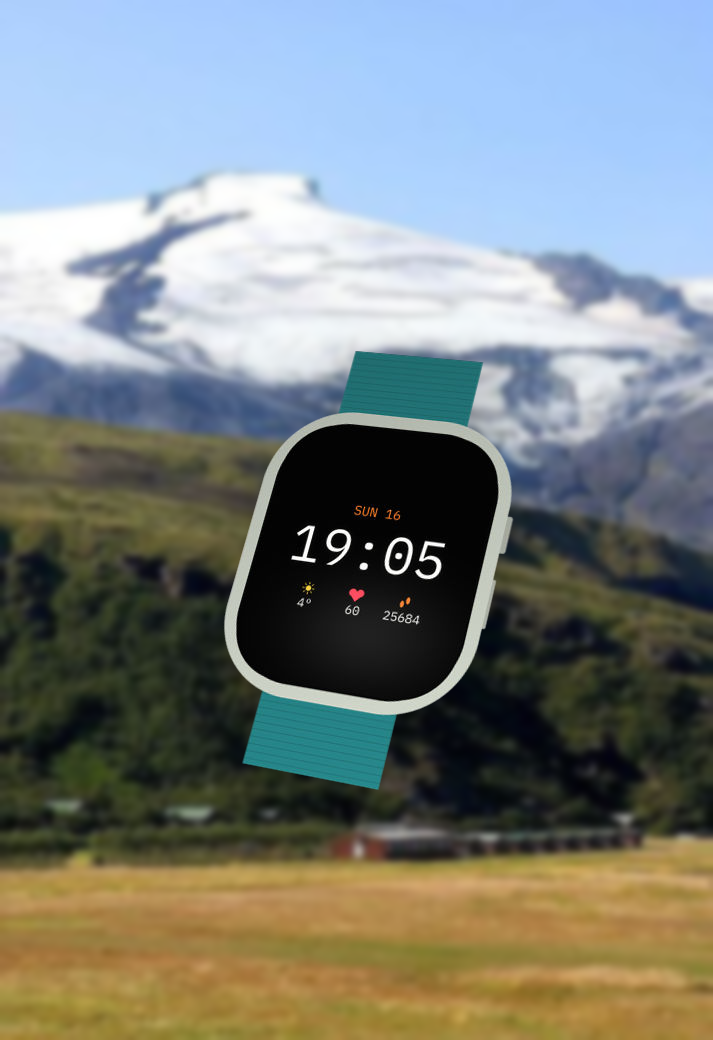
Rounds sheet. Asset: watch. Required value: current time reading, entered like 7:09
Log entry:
19:05
